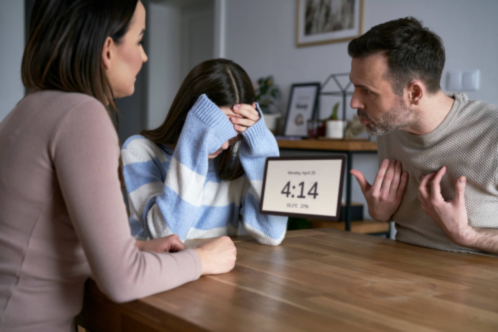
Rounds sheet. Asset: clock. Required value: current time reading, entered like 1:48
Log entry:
4:14
